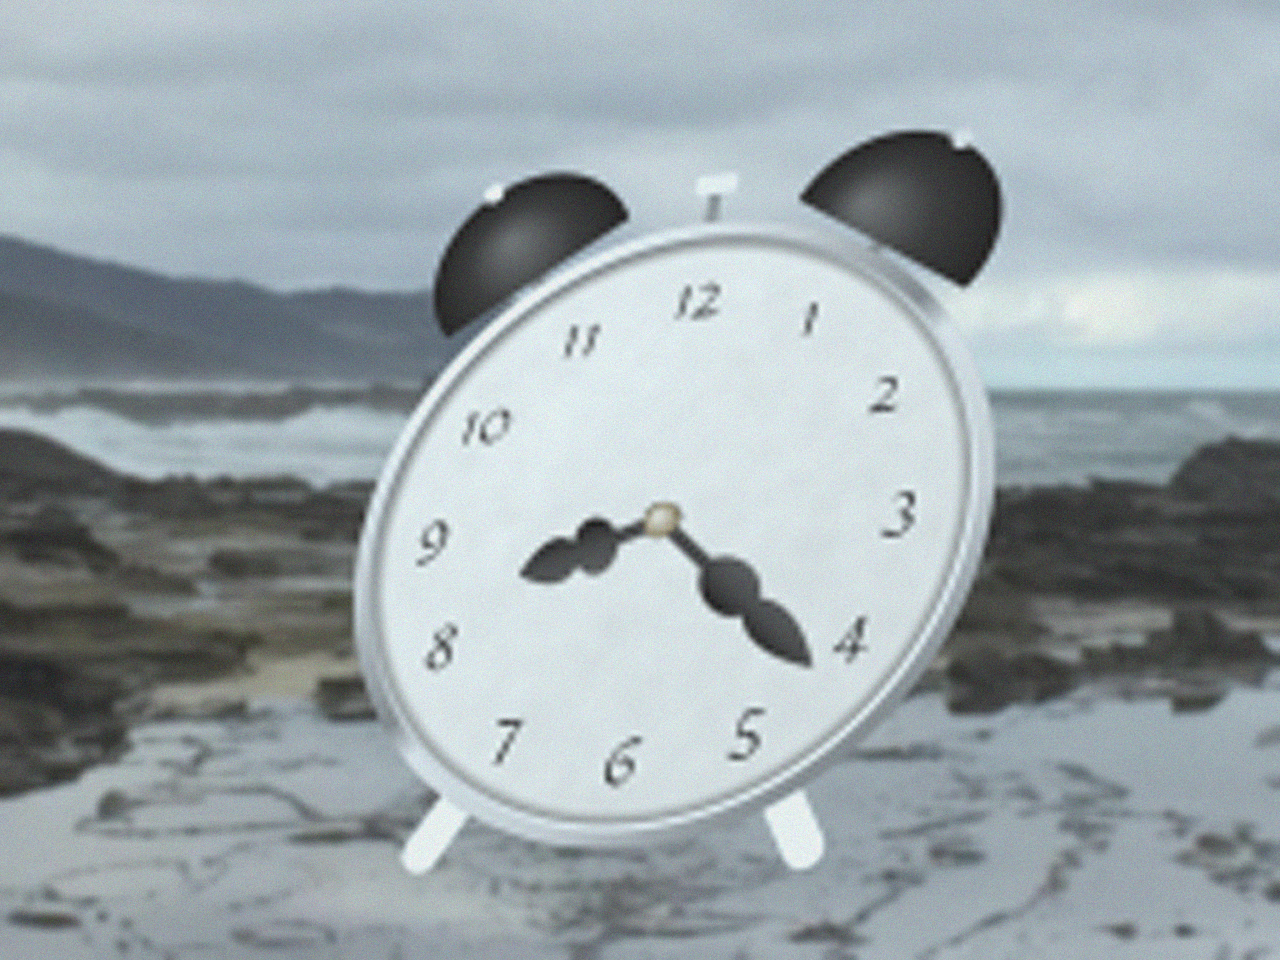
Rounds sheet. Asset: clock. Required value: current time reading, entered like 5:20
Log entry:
8:22
